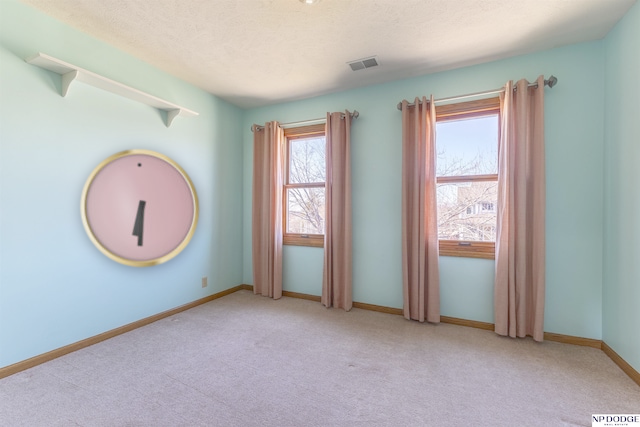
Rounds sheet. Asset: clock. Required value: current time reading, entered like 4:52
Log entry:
6:31
